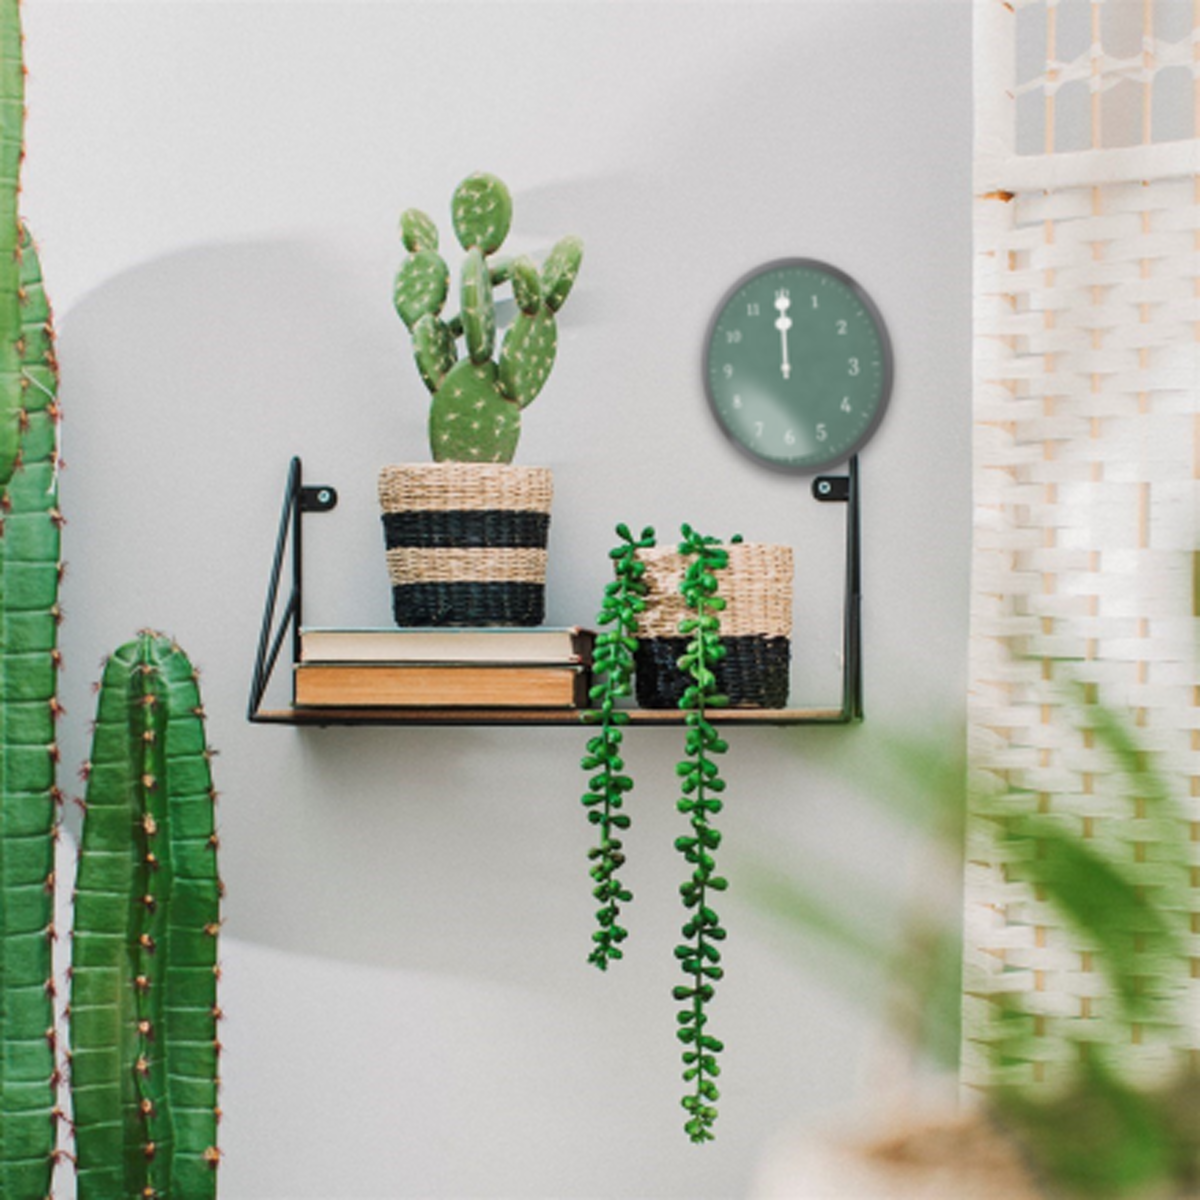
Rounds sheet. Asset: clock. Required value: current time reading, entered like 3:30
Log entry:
12:00
